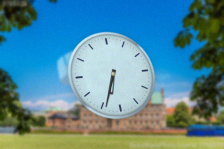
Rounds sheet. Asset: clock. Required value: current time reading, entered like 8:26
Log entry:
6:34
